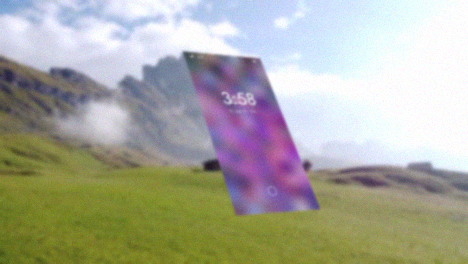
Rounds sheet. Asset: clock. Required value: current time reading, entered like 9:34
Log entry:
3:58
